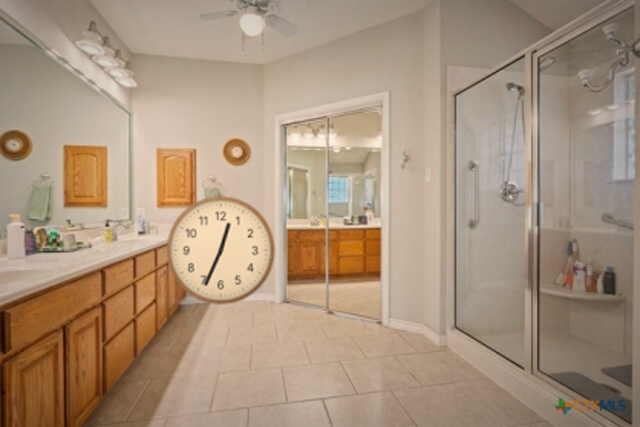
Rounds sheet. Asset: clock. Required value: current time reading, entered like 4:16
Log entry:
12:34
